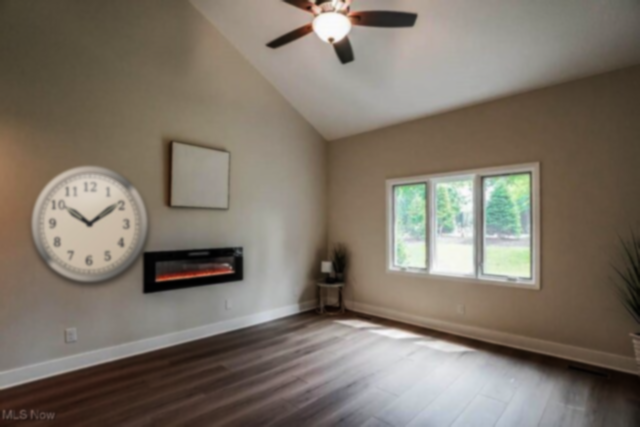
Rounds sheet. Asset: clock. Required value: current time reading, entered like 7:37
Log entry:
10:09
